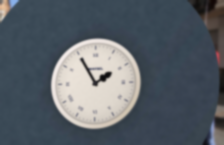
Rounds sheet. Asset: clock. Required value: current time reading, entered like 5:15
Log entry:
1:55
